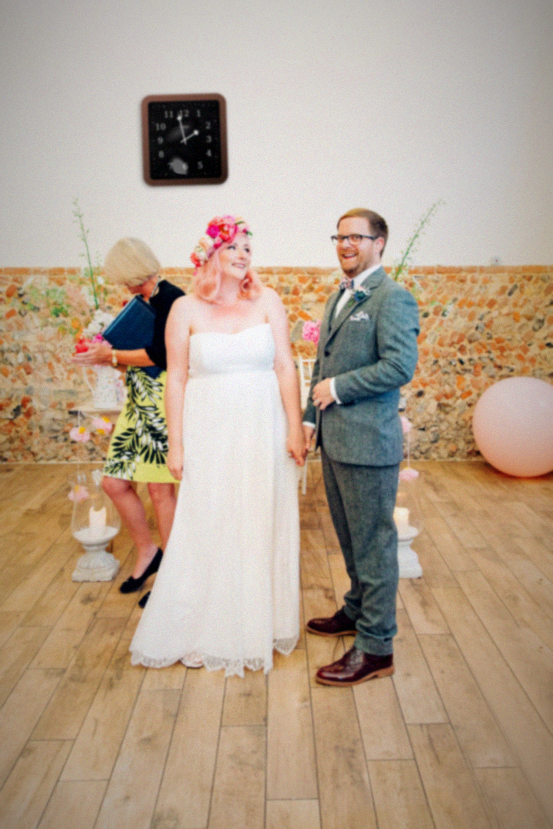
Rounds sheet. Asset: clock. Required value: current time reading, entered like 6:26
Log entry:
1:58
